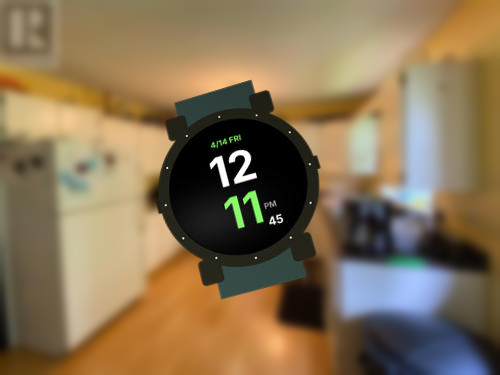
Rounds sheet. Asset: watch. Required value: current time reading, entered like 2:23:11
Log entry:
12:11:45
